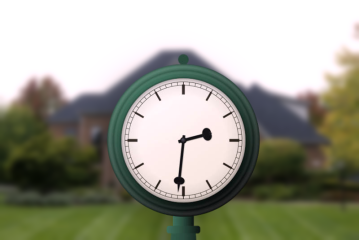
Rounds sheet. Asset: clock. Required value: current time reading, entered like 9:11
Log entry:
2:31
